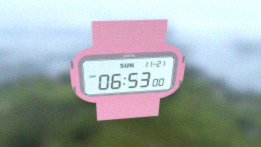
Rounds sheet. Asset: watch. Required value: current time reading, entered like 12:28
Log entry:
6:53
